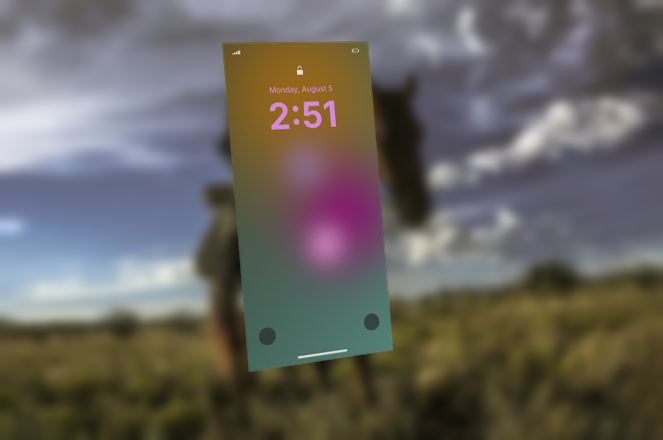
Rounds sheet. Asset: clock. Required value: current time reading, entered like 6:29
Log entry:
2:51
